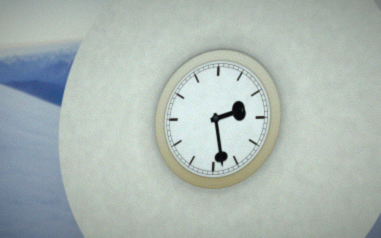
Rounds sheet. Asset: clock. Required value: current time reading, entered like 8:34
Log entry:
2:28
